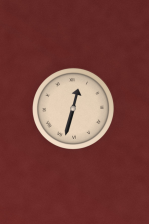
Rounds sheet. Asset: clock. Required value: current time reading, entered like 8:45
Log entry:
12:33
